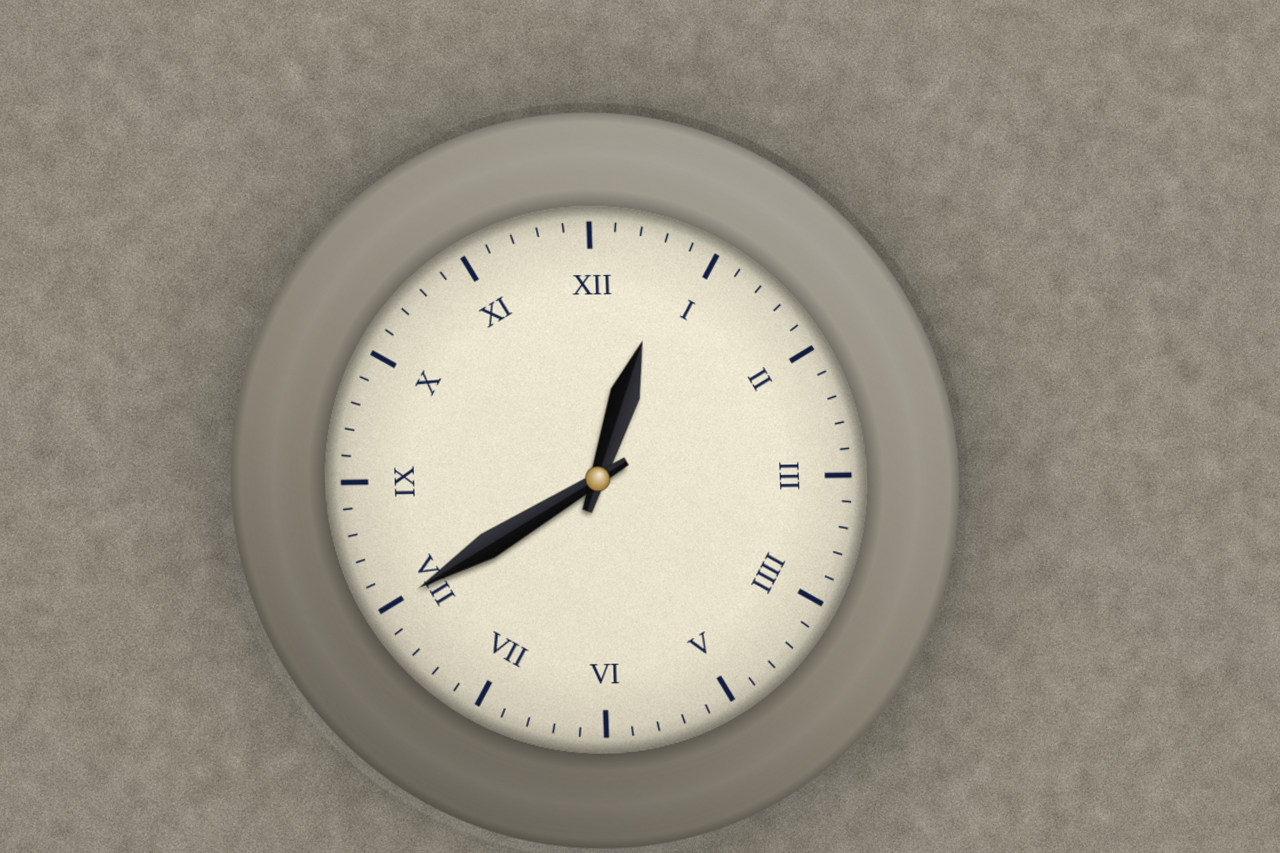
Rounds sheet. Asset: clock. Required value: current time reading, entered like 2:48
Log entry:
12:40
